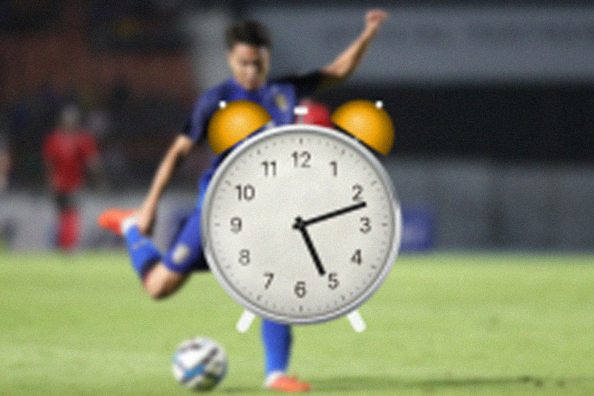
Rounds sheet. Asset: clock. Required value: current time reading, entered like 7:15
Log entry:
5:12
